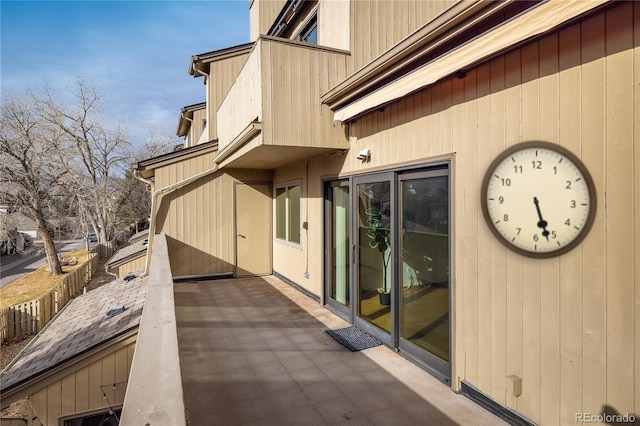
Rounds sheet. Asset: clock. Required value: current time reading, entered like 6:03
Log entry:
5:27
